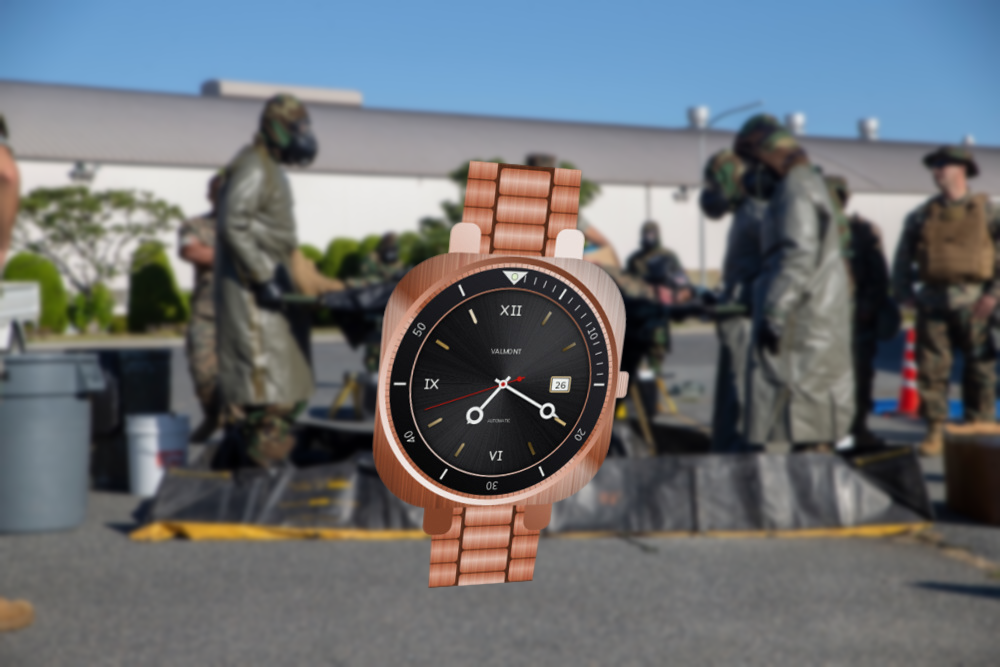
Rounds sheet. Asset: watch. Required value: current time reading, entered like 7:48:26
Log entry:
7:19:42
